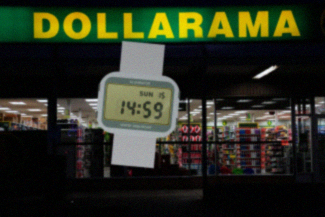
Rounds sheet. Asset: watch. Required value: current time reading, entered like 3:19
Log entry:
14:59
